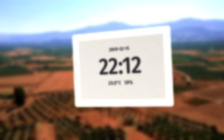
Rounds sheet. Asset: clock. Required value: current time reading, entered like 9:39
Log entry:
22:12
